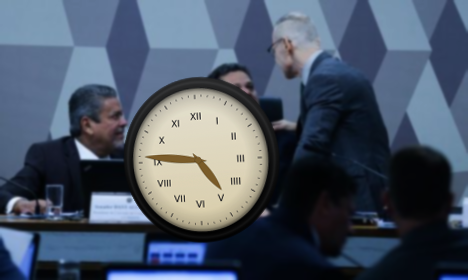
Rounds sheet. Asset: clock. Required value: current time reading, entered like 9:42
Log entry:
4:46
